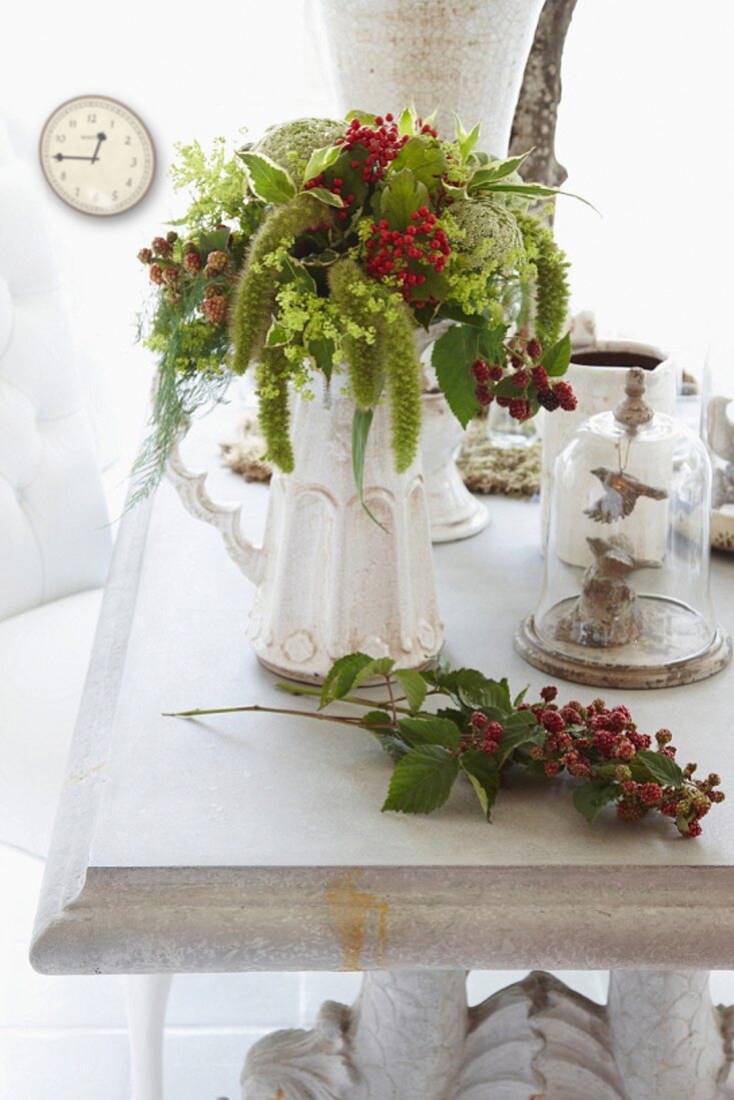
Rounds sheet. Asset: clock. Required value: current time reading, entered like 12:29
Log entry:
12:45
